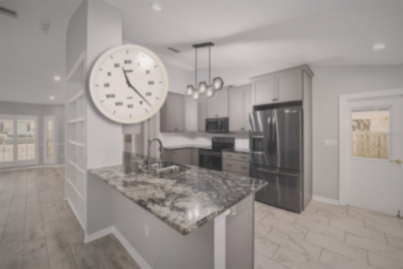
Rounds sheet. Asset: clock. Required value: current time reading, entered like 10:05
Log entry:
11:23
